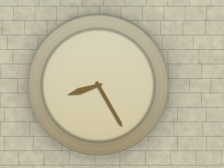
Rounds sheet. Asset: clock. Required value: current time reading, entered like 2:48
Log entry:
8:25
